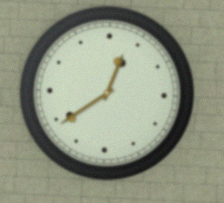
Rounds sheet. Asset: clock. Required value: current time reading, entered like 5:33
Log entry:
12:39
